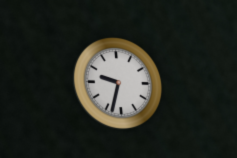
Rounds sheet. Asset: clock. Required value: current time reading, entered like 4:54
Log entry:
9:33
